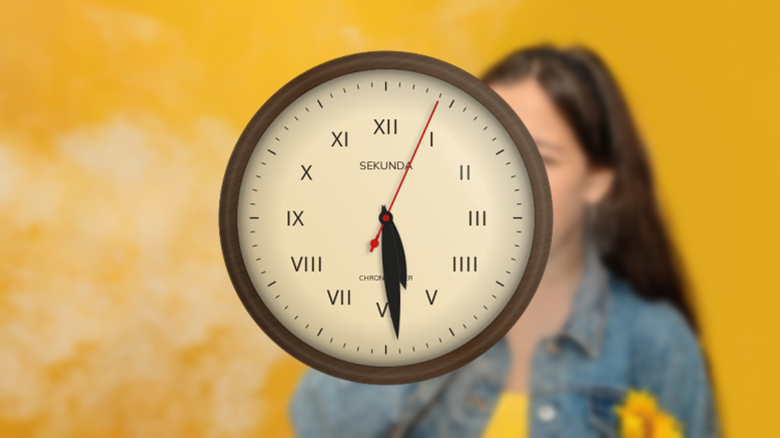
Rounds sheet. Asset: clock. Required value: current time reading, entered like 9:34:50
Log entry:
5:29:04
